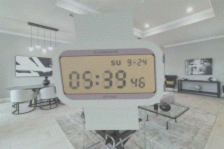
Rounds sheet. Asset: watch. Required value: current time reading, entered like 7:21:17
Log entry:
5:39:46
